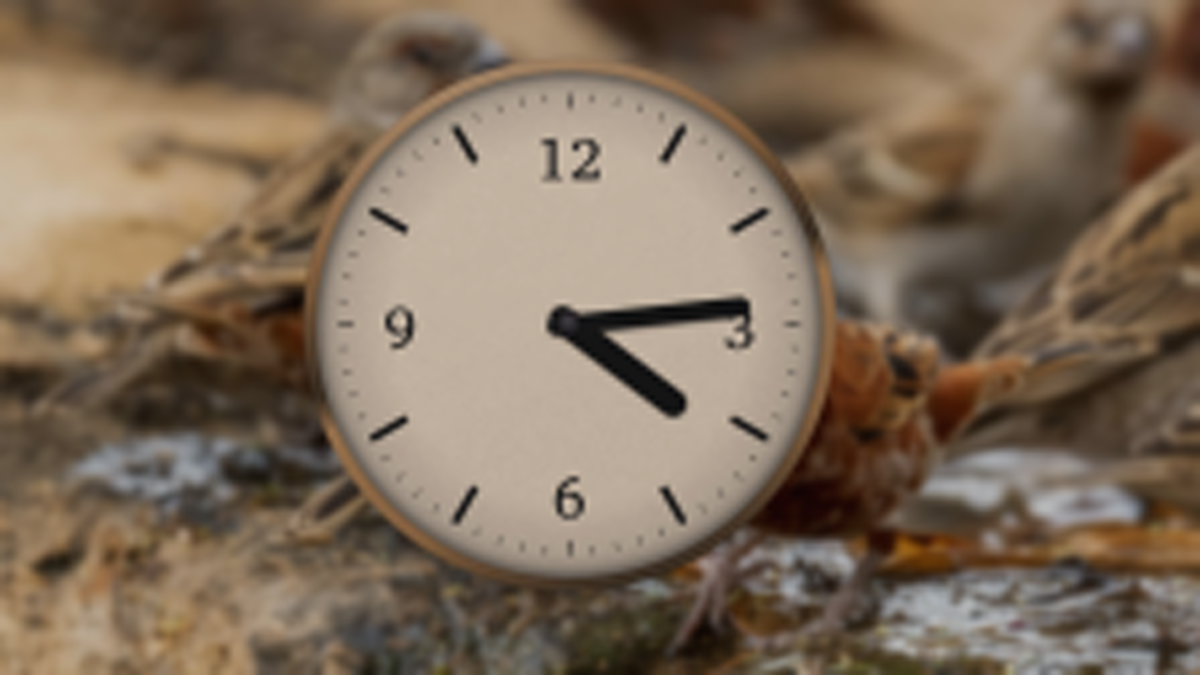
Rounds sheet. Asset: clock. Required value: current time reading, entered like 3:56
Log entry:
4:14
